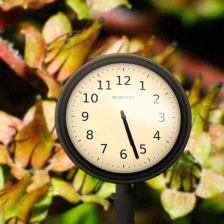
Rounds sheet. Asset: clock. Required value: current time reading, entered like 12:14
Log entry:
5:27
